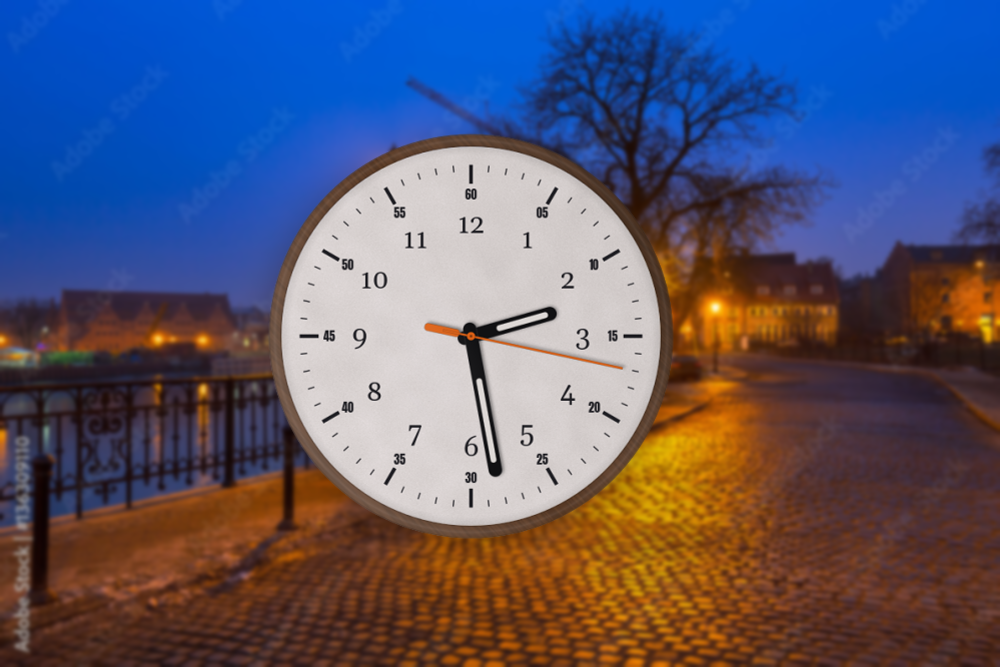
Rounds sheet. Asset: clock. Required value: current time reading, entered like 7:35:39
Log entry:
2:28:17
